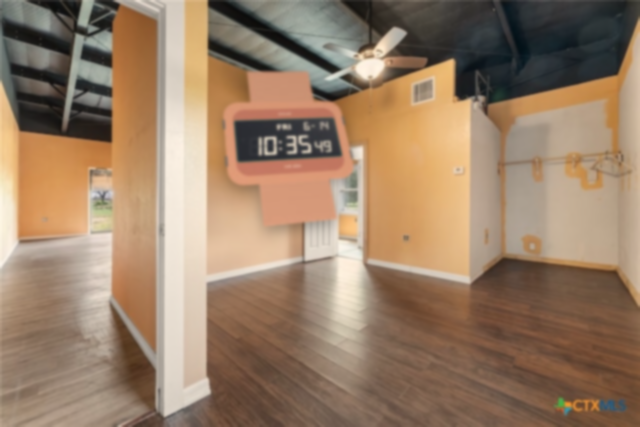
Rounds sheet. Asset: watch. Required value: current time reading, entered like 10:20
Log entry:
10:35
